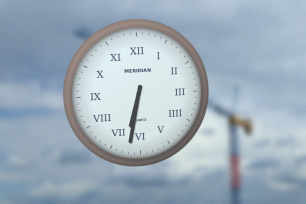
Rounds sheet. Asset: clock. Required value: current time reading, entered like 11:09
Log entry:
6:32
